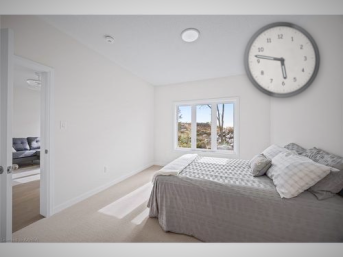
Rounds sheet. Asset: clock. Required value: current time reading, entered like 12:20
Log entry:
5:47
